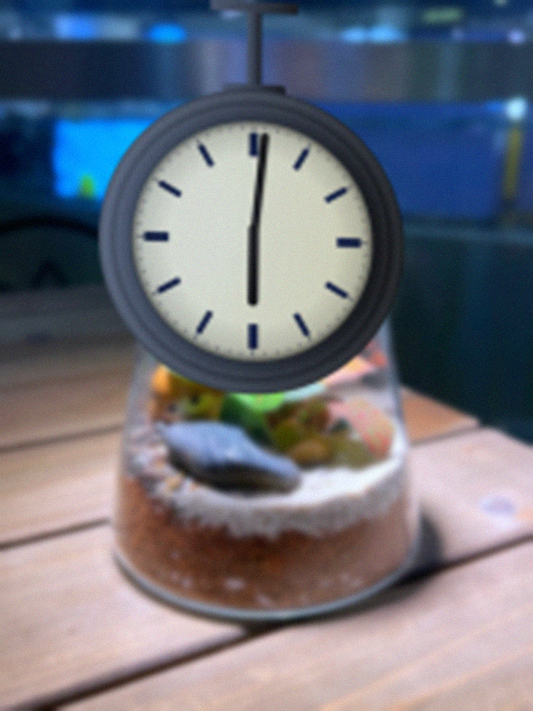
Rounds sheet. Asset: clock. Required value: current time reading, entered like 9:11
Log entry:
6:01
